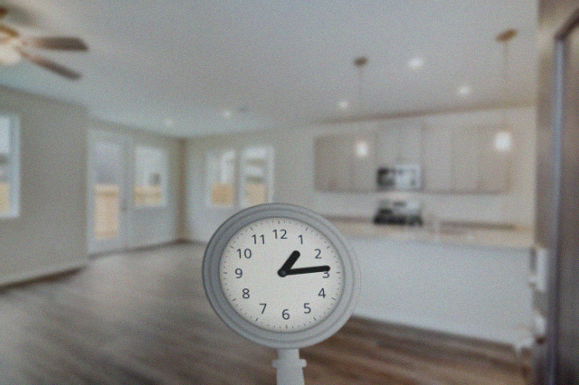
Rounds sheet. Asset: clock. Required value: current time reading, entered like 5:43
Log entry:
1:14
